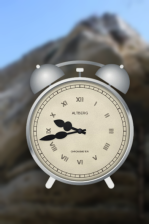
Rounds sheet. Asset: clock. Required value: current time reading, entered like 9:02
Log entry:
9:43
